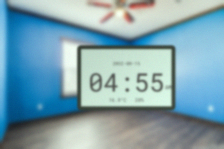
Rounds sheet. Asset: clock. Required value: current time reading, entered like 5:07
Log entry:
4:55
